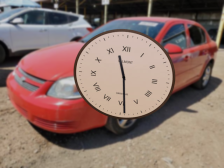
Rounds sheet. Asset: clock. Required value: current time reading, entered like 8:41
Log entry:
11:29
